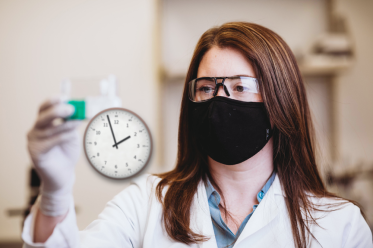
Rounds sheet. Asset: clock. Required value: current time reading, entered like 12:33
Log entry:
1:57
